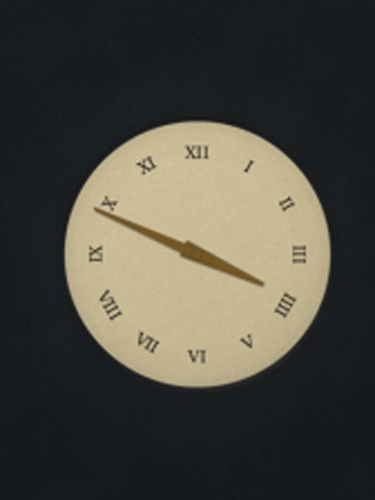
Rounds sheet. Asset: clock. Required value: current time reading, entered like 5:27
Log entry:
3:49
